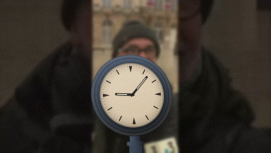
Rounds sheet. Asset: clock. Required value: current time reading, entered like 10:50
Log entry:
9:07
